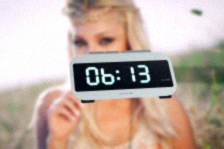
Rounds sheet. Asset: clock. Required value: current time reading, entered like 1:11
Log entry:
6:13
